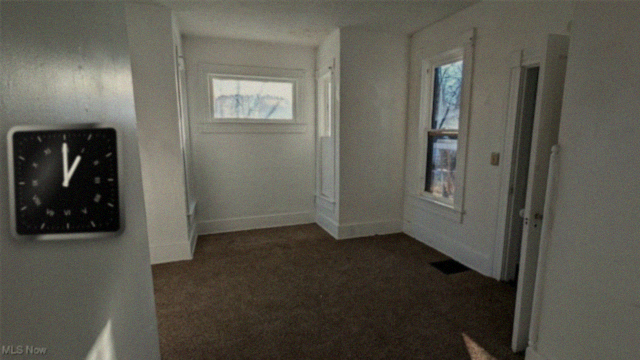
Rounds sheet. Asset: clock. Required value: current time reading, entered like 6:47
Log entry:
1:00
